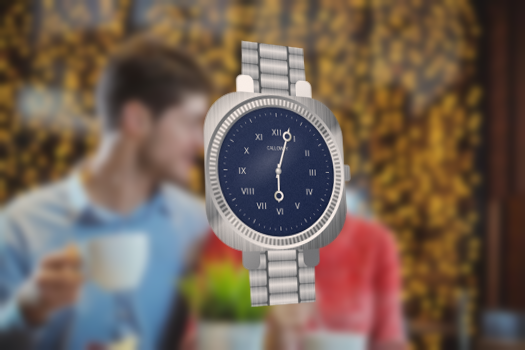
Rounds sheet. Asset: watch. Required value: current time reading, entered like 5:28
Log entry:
6:03
